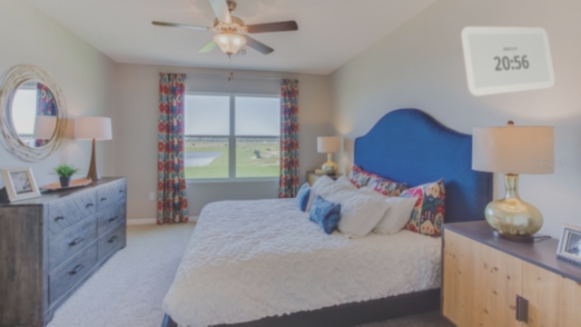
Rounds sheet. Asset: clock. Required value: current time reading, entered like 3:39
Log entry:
20:56
